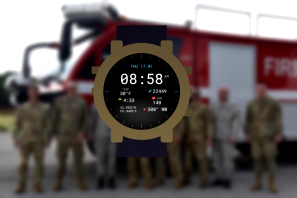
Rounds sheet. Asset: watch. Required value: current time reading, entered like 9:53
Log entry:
8:58
